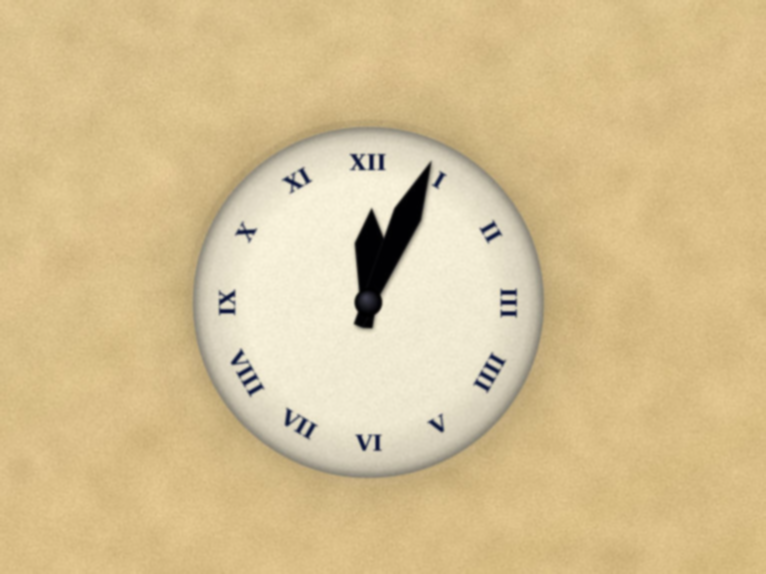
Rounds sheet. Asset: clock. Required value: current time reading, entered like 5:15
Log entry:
12:04
